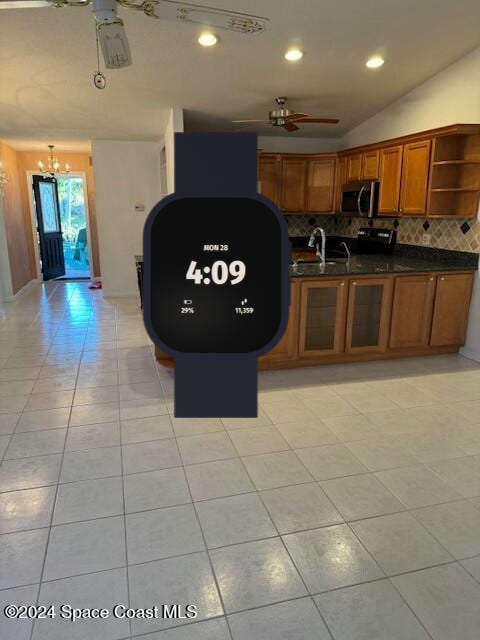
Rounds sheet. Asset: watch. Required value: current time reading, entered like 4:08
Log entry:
4:09
